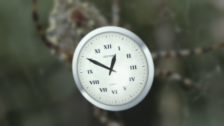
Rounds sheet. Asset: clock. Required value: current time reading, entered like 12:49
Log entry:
12:50
